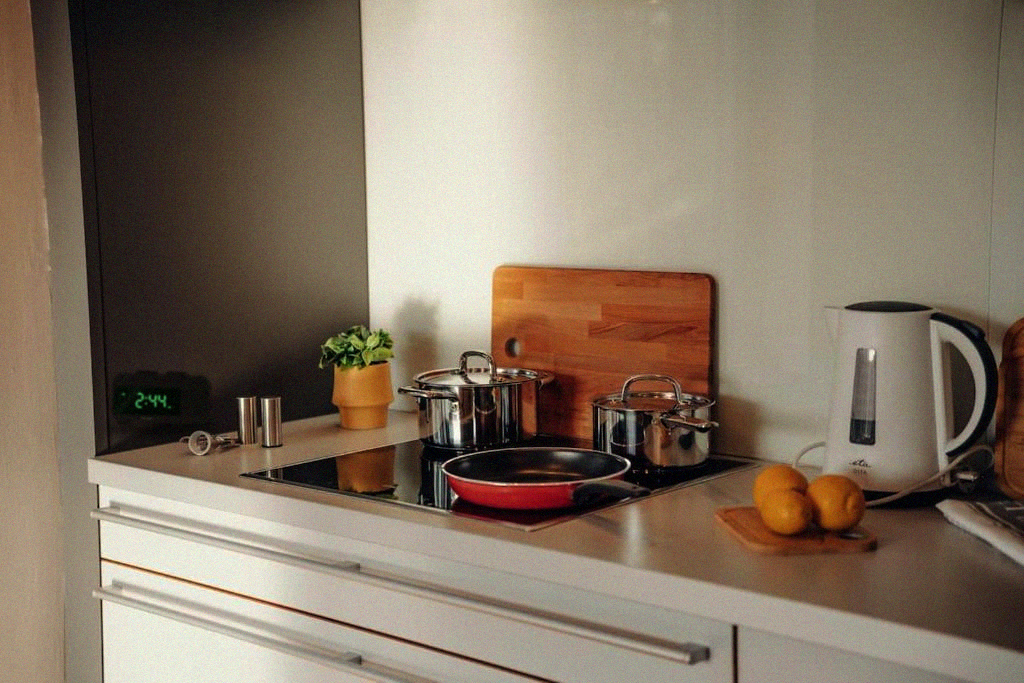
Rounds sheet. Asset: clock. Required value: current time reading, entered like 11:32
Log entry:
2:44
